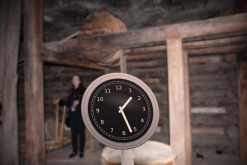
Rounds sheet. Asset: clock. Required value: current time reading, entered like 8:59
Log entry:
1:27
